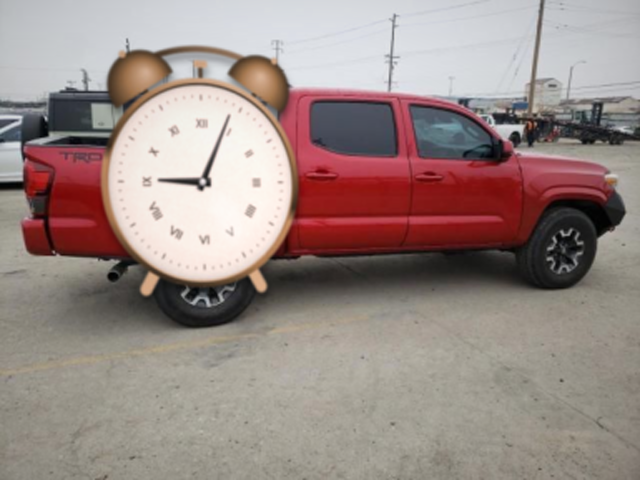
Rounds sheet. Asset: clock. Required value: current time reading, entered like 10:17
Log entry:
9:04
